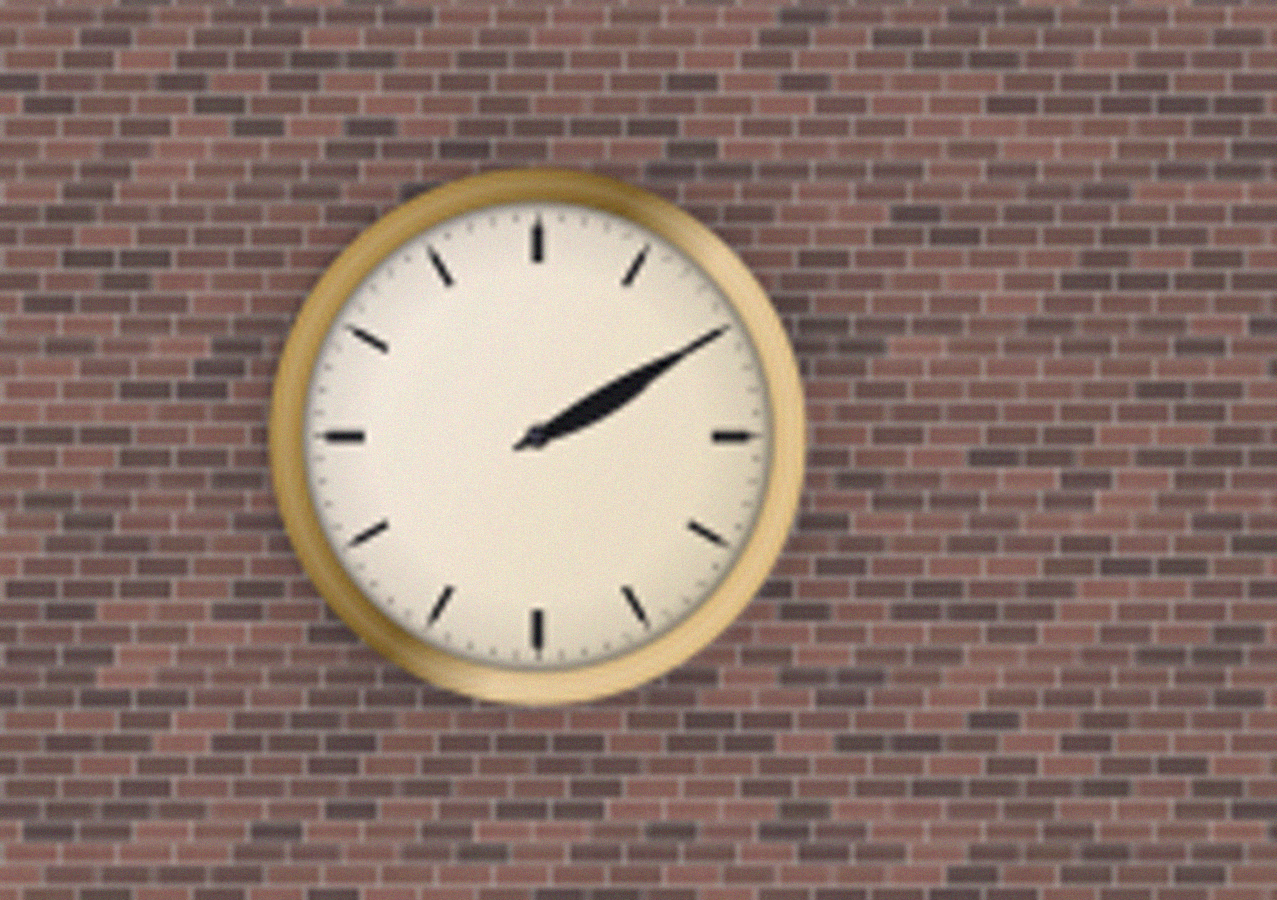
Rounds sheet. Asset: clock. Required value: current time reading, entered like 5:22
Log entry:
2:10
